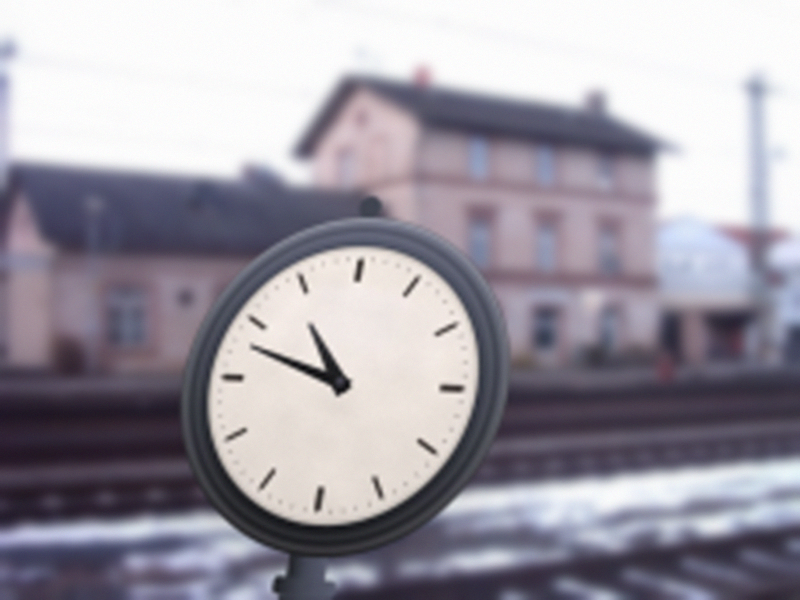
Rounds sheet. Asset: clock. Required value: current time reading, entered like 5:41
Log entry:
10:48
